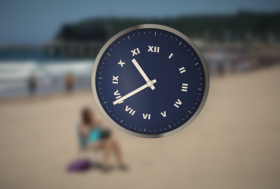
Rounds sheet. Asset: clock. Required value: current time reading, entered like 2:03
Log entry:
10:39
